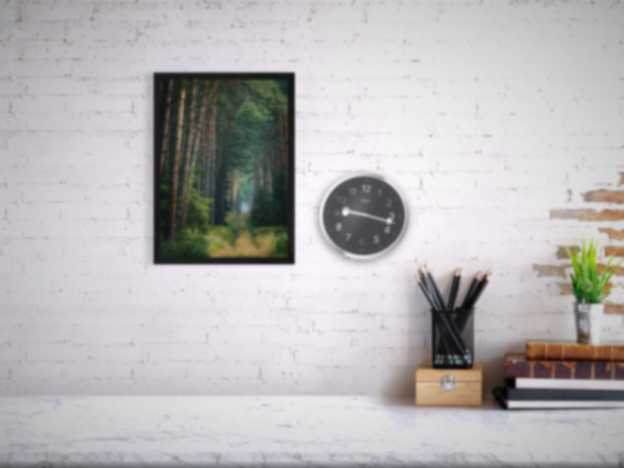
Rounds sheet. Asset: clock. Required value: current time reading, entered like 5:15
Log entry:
9:17
